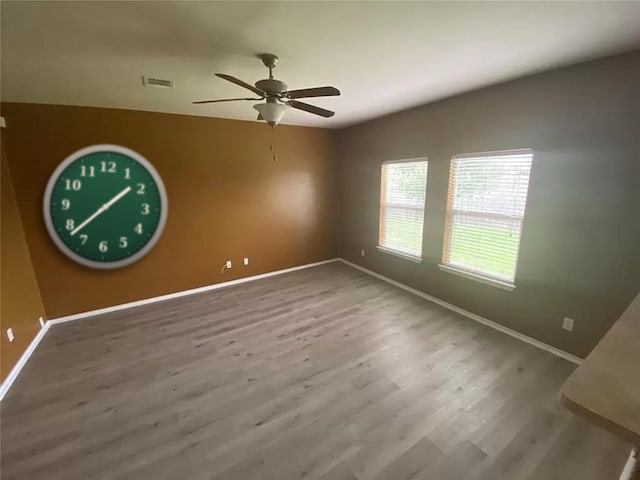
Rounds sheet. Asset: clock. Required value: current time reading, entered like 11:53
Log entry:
1:38
